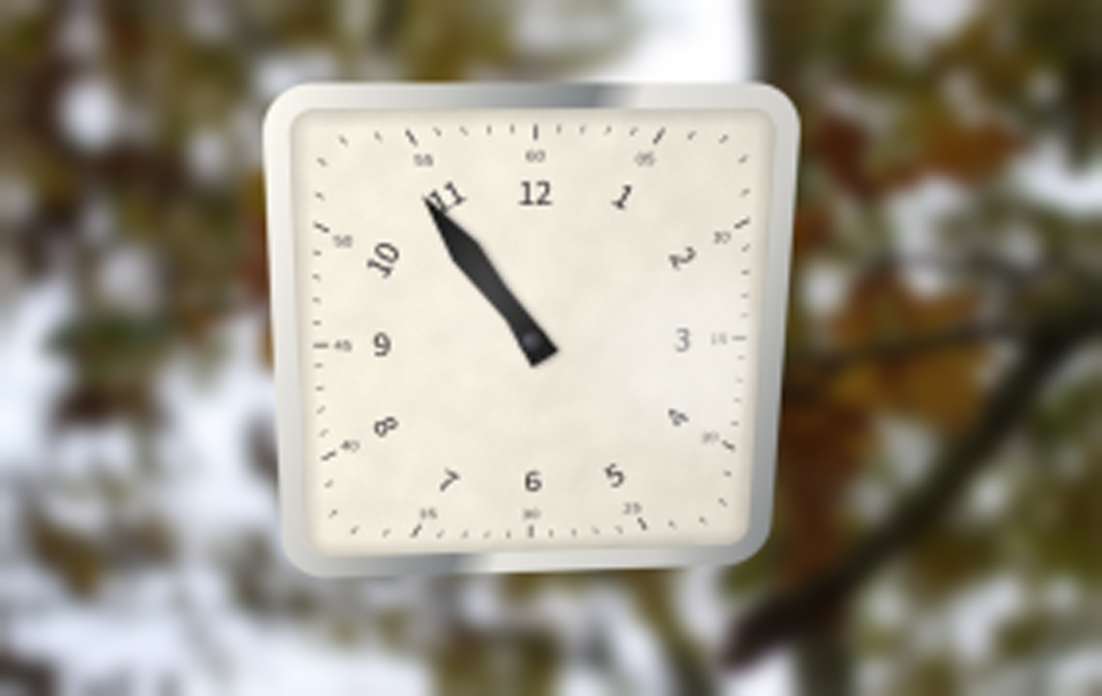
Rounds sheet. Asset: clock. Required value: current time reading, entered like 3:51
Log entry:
10:54
